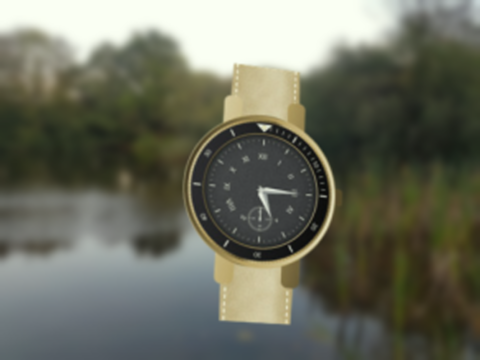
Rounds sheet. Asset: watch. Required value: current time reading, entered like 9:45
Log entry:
5:15
